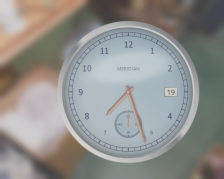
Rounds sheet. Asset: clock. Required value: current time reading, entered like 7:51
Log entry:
7:27
